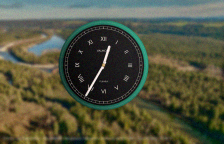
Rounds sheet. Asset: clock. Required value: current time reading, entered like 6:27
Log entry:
12:35
